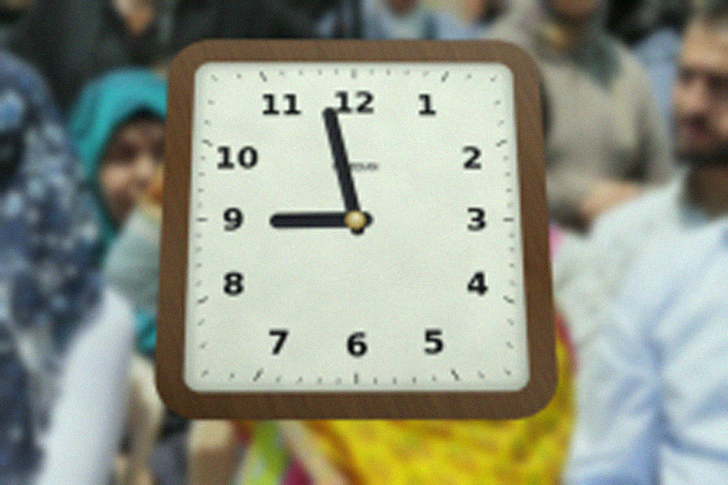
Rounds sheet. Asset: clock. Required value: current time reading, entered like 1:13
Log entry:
8:58
